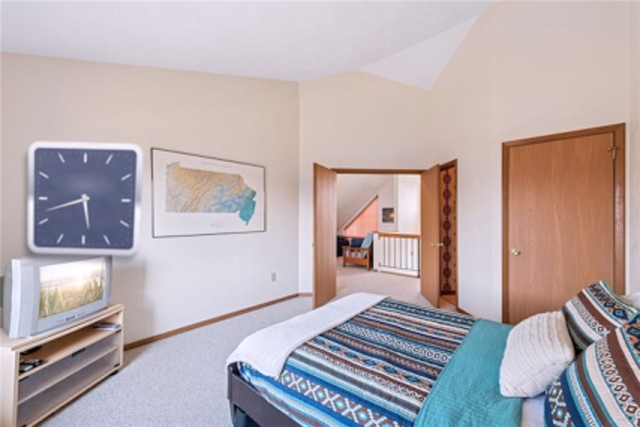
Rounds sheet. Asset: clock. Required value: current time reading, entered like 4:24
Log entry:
5:42
